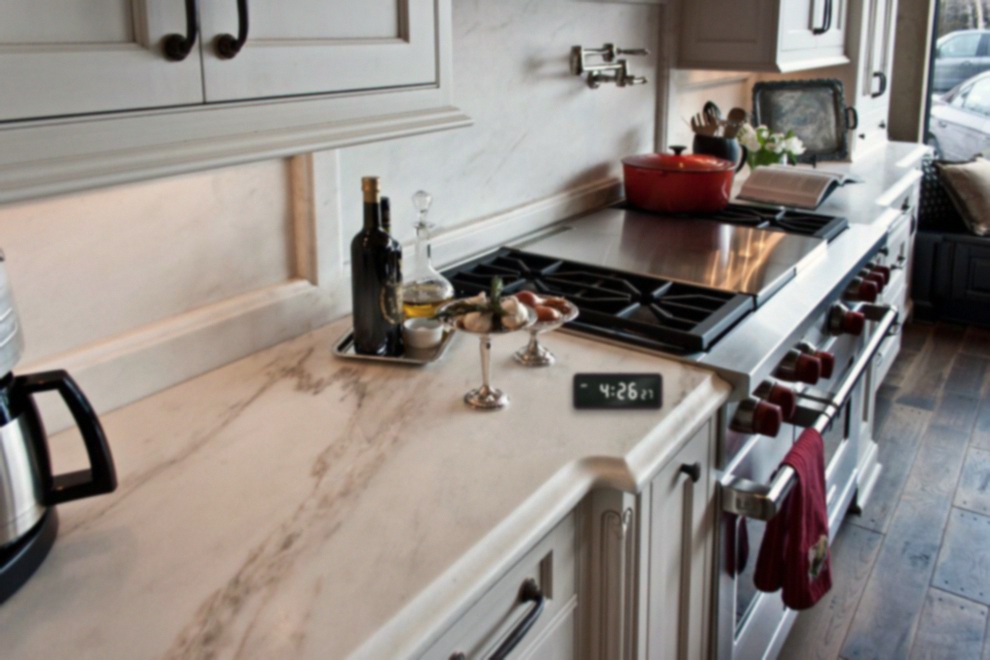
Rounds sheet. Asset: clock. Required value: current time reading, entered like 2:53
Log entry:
4:26
